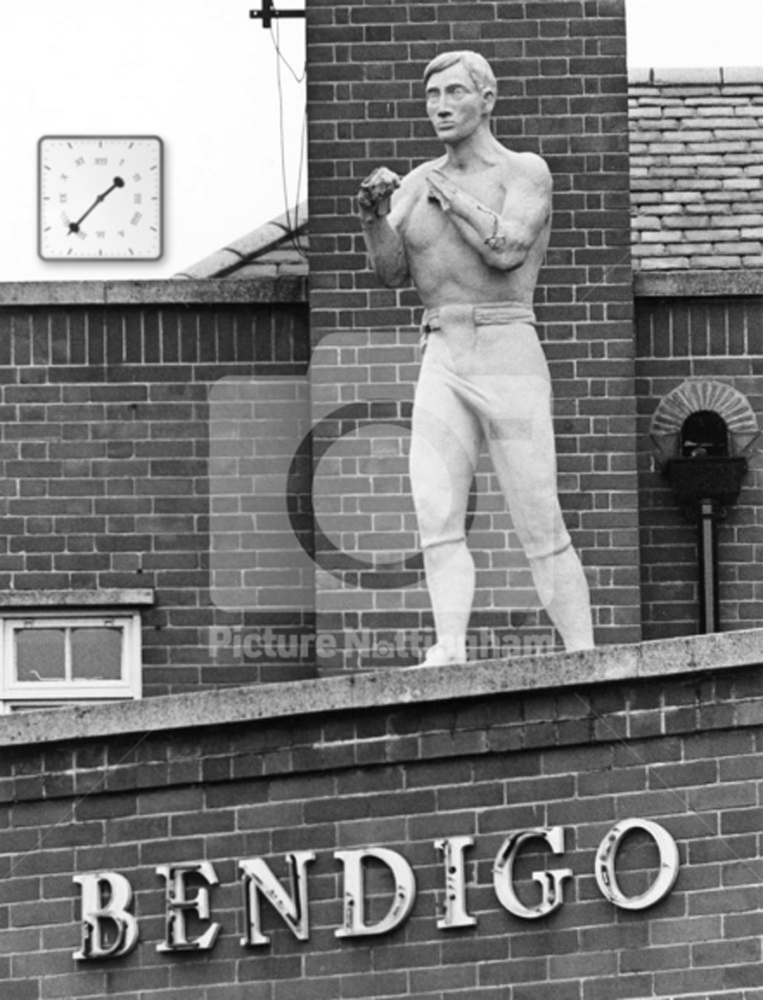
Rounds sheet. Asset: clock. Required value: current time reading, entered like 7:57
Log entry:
1:37
